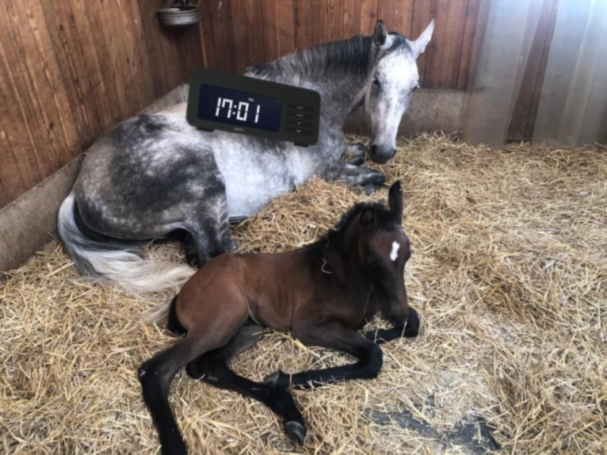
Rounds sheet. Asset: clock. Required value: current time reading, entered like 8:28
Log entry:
17:01
